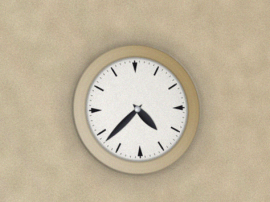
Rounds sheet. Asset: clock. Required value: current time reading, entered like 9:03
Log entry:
4:38
